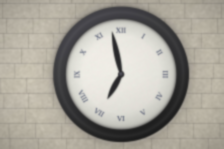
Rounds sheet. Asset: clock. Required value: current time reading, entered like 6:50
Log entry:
6:58
